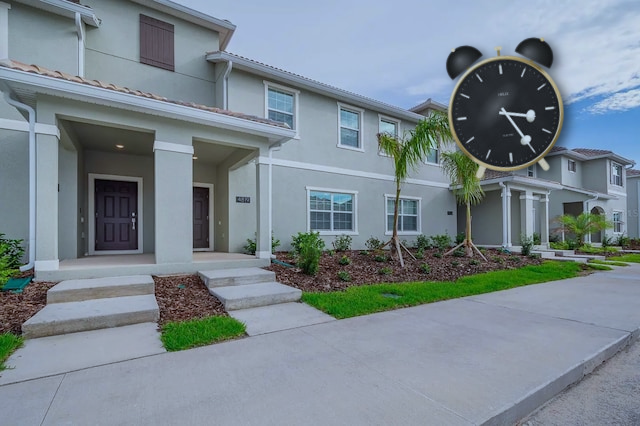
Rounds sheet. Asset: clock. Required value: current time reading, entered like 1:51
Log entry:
3:25
